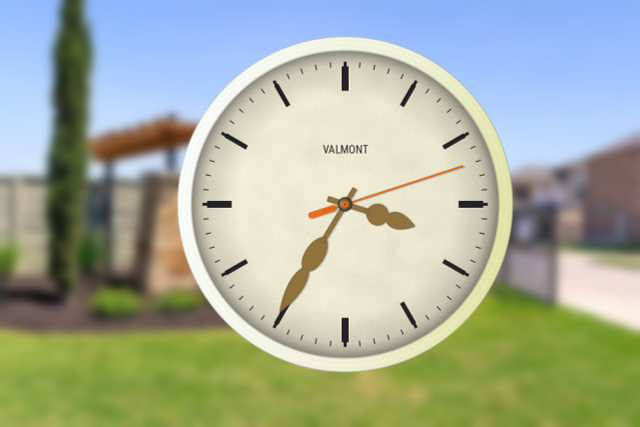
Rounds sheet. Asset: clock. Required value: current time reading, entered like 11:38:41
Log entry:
3:35:12
